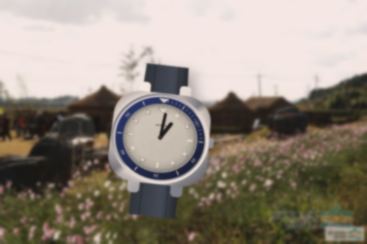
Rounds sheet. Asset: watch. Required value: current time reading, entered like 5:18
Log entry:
1:01
